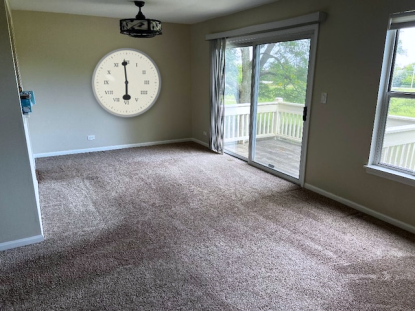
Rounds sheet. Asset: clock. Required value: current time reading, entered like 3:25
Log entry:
5:59
